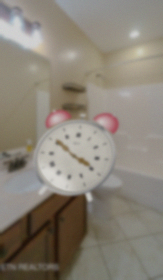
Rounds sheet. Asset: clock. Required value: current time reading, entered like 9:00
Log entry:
3:51
